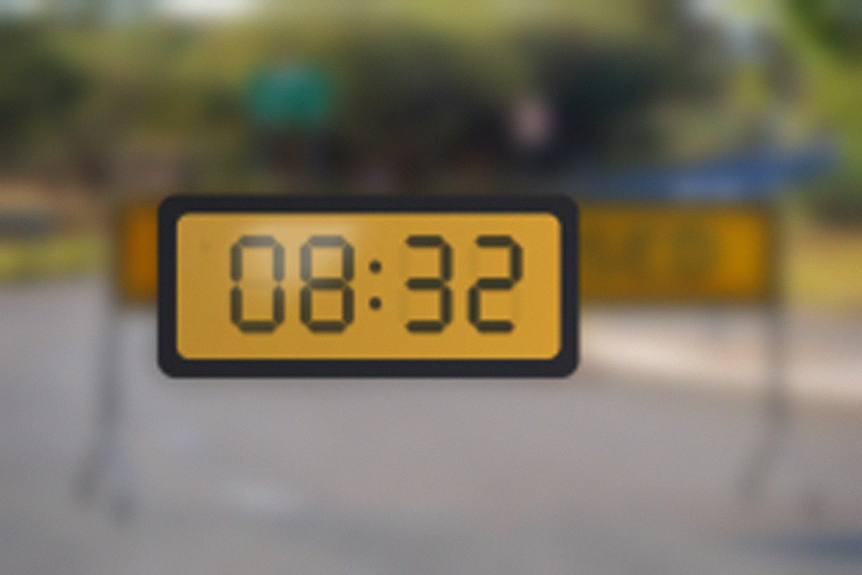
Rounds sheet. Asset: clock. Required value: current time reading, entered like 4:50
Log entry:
8:32
